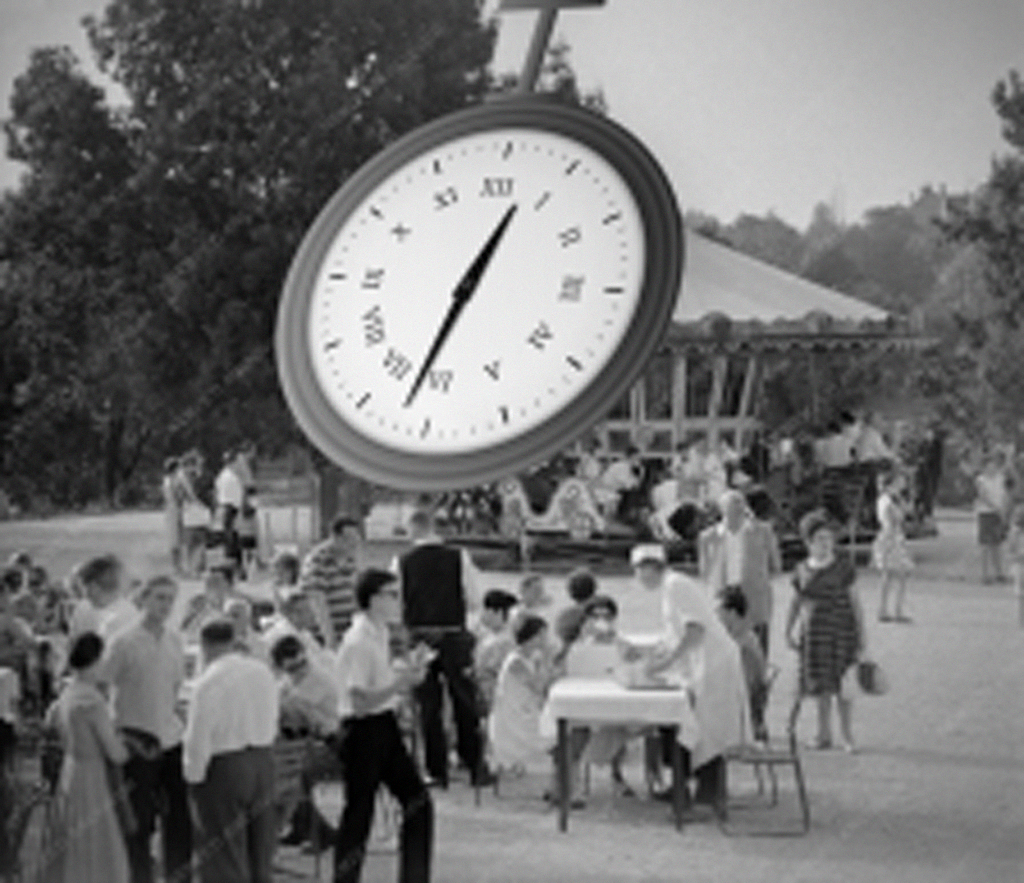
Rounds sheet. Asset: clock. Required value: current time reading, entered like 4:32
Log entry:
12:32
